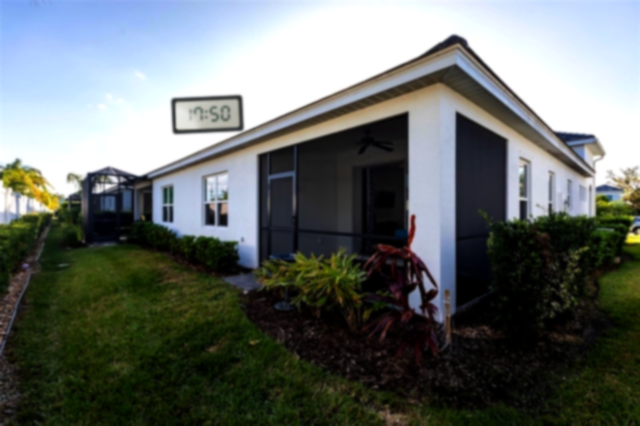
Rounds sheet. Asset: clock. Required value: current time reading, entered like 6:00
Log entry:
17:50
